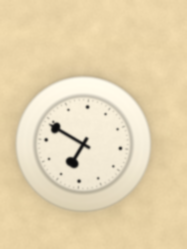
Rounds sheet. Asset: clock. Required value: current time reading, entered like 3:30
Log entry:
6:49
